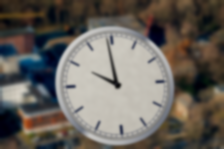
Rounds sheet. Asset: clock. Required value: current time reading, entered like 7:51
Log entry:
9:59
